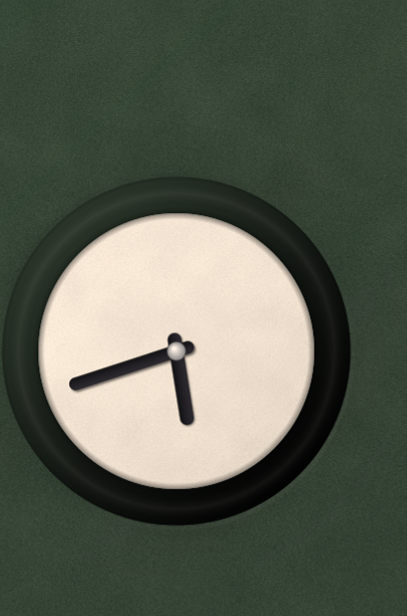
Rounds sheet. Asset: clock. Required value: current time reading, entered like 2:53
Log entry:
5:42
